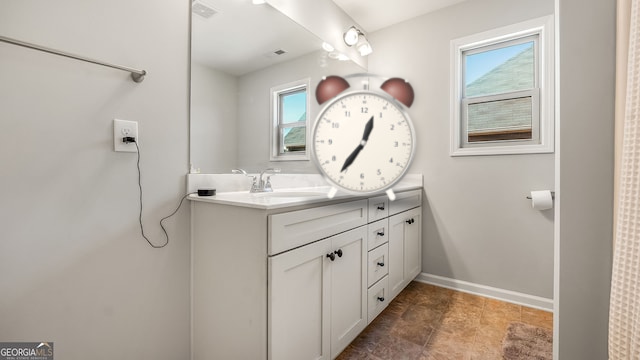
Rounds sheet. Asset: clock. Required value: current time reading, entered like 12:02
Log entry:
12:36
